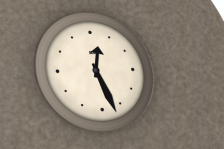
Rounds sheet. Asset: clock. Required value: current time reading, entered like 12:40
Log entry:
12:27
